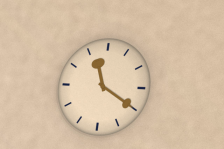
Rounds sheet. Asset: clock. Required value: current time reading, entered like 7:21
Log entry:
11:20
